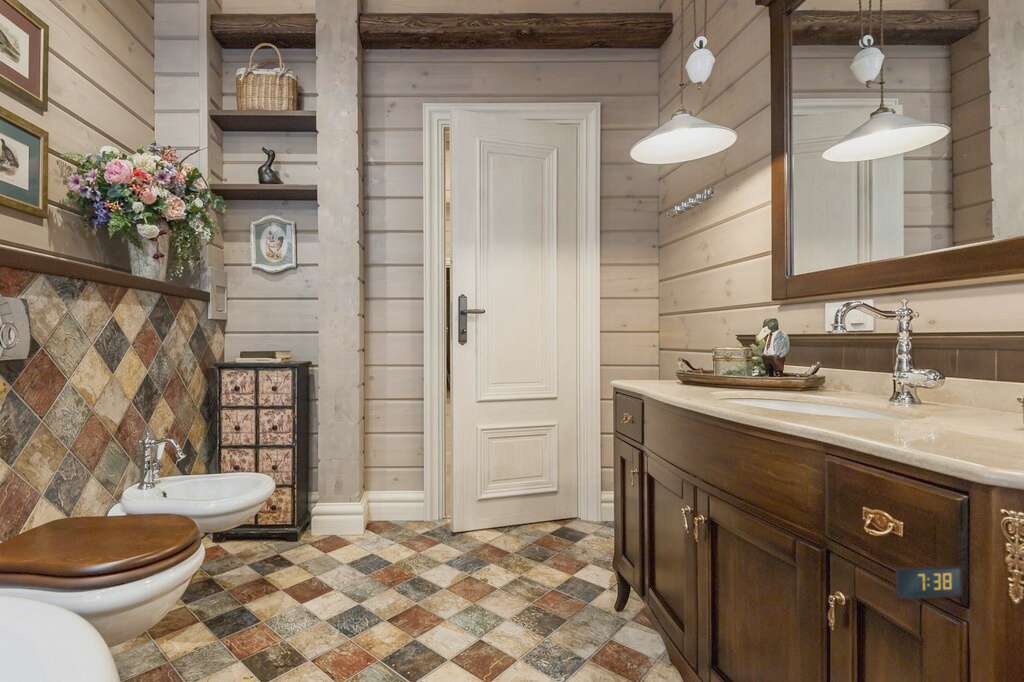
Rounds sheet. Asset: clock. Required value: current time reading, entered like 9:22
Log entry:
7:38
